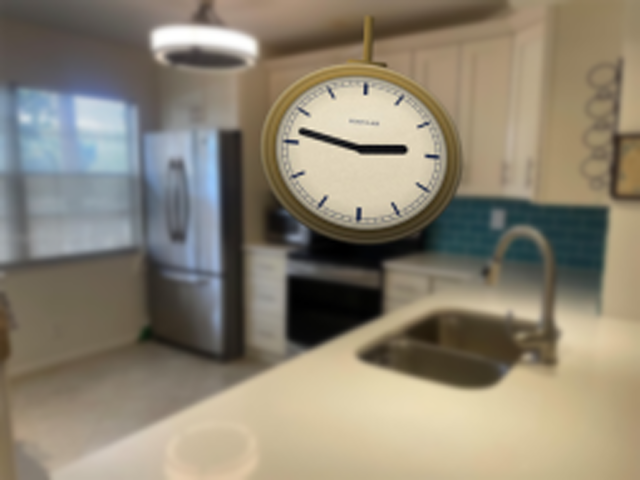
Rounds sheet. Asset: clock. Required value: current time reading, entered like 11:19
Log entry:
2:47
